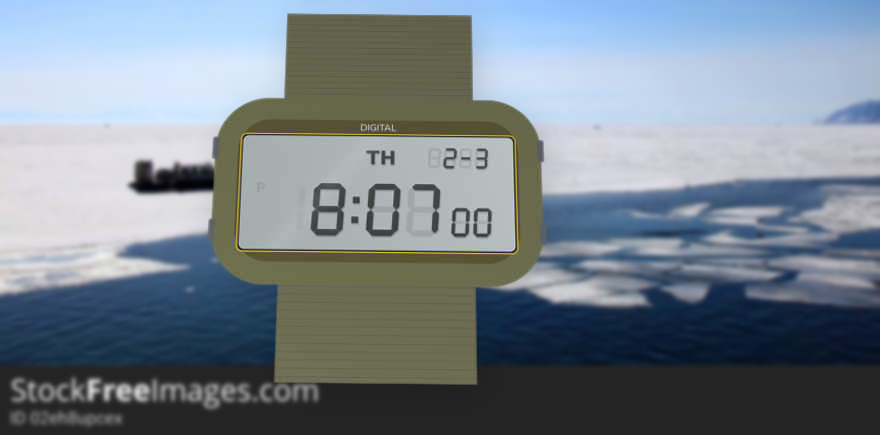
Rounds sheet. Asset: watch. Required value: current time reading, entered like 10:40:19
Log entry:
8:07:00
